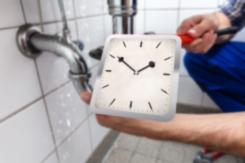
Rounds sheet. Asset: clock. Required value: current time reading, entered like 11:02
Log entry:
1:51
